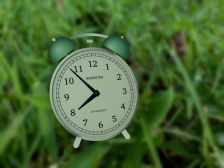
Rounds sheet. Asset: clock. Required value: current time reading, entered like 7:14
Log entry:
7:53
